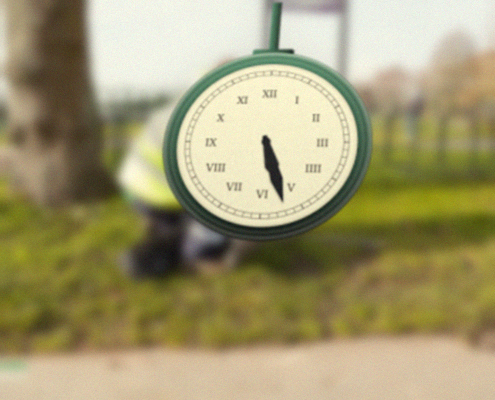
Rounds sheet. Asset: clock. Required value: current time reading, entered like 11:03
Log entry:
5:27
